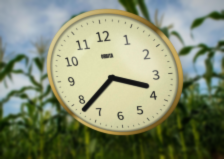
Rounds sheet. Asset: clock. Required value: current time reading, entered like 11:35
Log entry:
3:38
